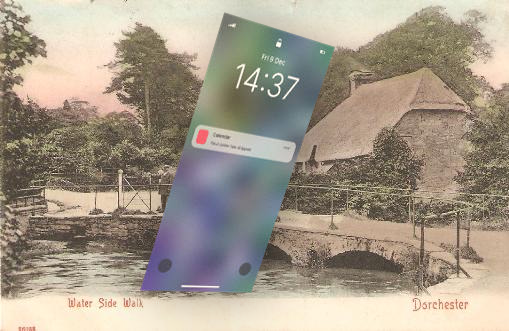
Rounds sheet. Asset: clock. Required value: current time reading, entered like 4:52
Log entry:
14:37
